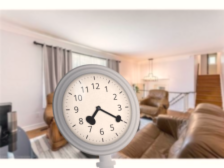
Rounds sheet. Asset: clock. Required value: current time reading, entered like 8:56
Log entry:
7:20
